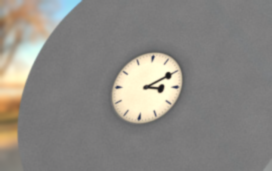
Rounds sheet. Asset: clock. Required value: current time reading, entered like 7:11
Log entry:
3:10
